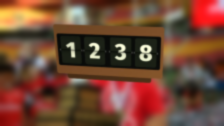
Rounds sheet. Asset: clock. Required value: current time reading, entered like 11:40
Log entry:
12:38
